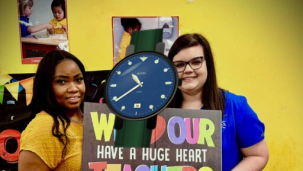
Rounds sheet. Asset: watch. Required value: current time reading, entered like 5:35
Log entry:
10:39
